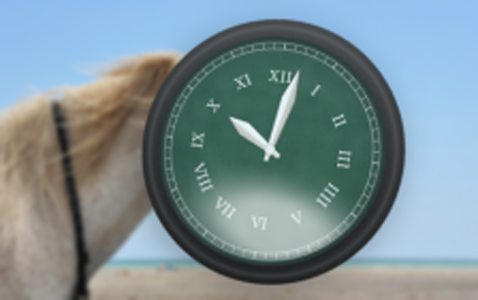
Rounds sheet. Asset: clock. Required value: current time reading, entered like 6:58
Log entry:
10:02
